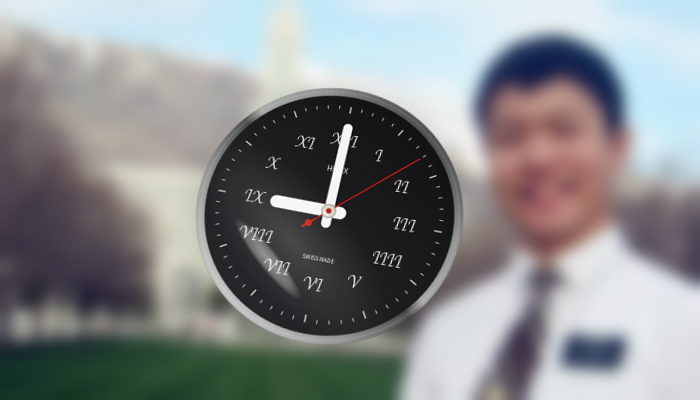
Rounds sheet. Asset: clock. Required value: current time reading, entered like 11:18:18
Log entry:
9:00:08
